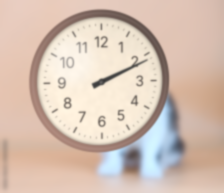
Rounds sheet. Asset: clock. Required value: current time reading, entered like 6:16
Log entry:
2:11
